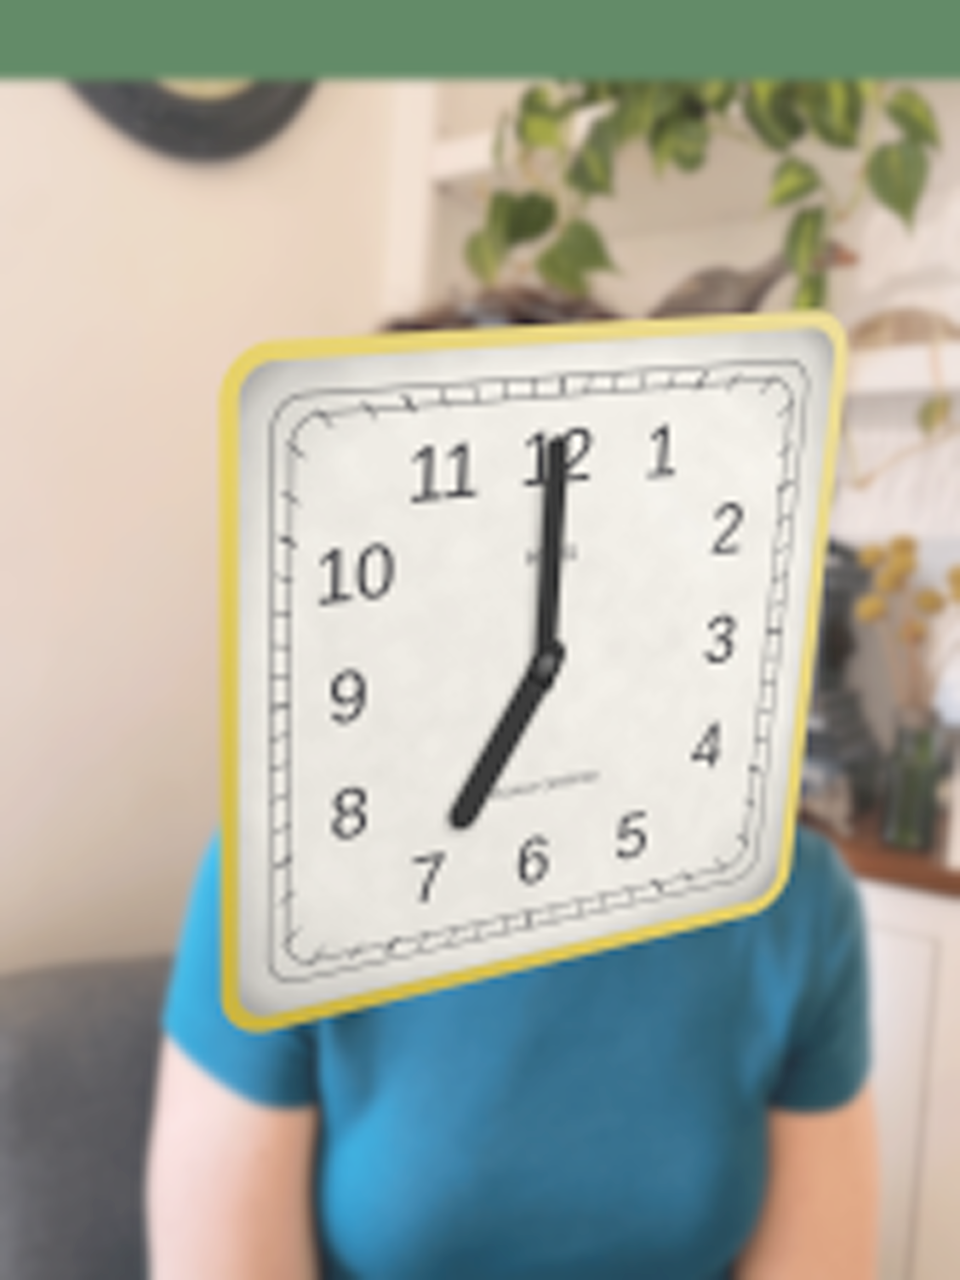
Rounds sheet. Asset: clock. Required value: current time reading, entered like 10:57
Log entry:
7:00
